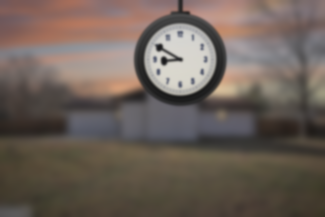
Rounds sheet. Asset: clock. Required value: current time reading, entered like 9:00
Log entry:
8:50
